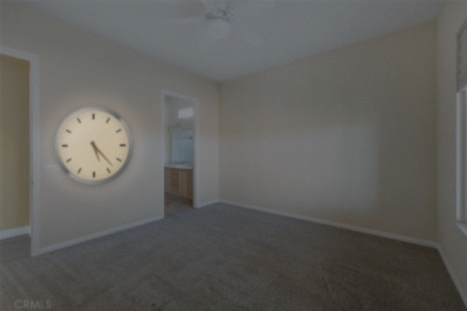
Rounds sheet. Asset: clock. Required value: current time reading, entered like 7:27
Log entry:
5:23
